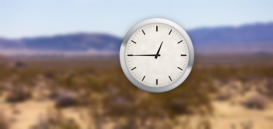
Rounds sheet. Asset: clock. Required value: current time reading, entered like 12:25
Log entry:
12:45
